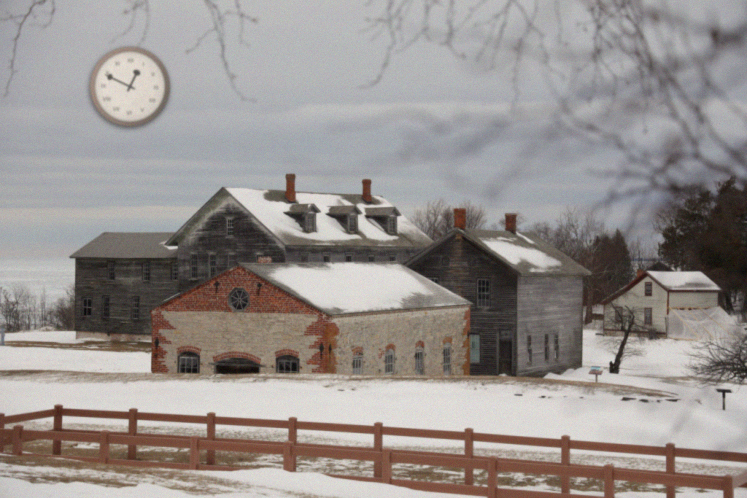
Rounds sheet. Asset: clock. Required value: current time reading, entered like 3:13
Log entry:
12:49
